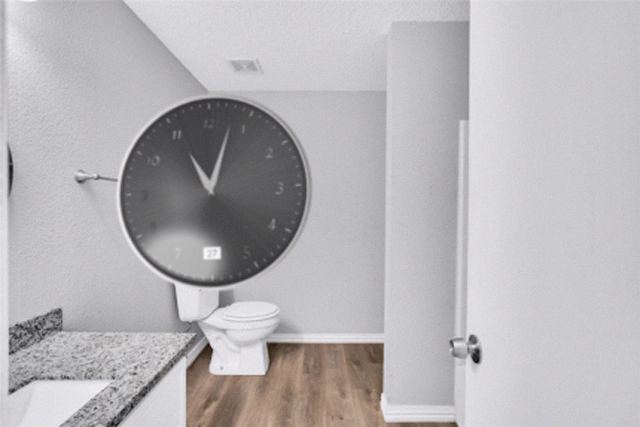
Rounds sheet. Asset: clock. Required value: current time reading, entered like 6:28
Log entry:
11:03
